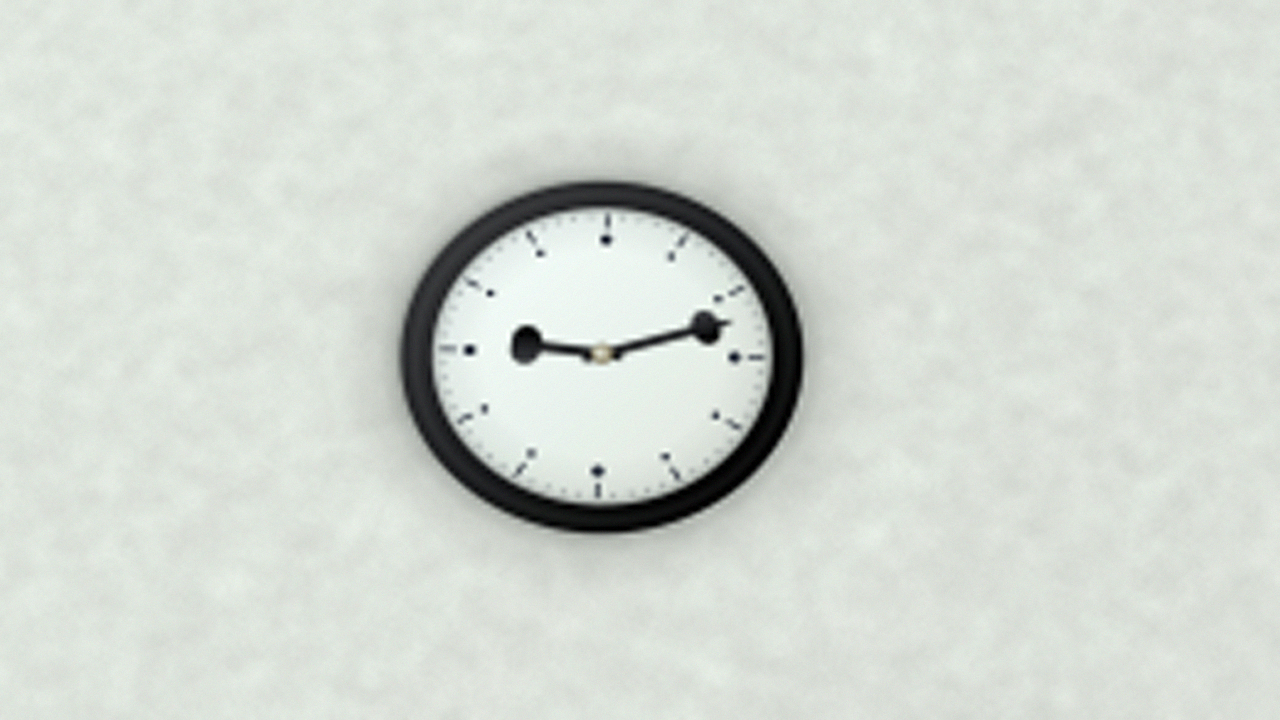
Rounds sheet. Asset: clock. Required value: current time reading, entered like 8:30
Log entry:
9:12
